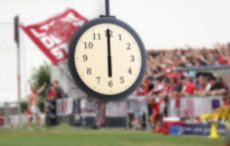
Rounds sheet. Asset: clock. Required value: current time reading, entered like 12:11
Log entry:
6:00
